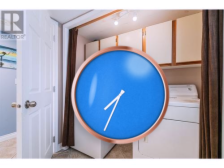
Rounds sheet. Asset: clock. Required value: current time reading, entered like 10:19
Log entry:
7:34
